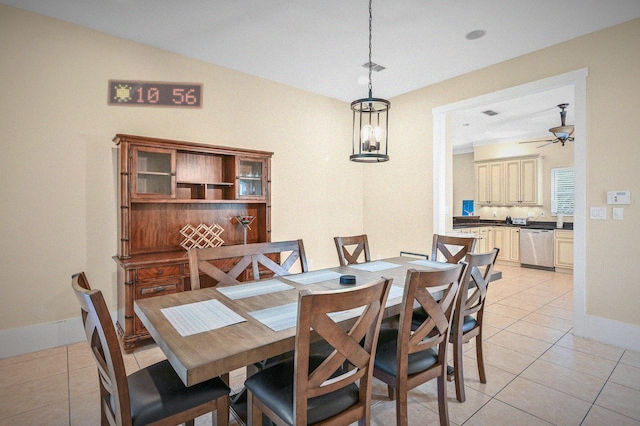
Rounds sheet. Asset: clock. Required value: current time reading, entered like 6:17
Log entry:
10:56
